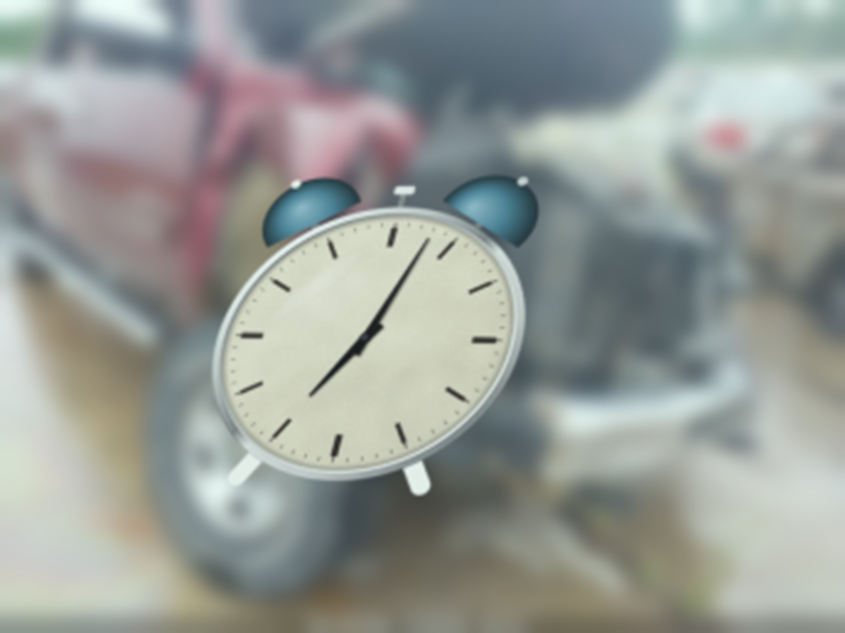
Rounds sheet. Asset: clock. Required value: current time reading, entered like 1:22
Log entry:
7:03
